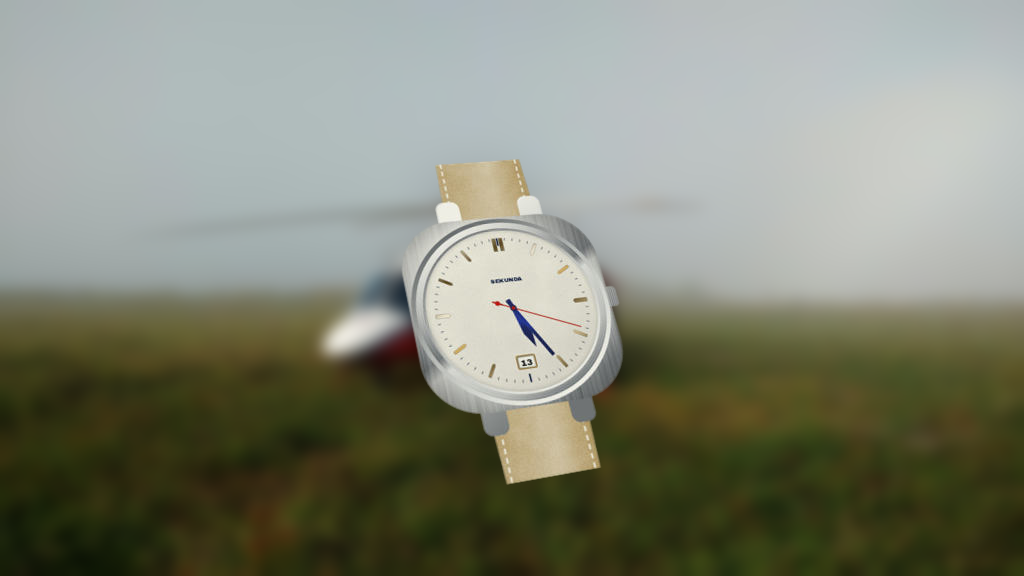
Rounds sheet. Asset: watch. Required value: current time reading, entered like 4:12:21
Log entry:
5:25:19
